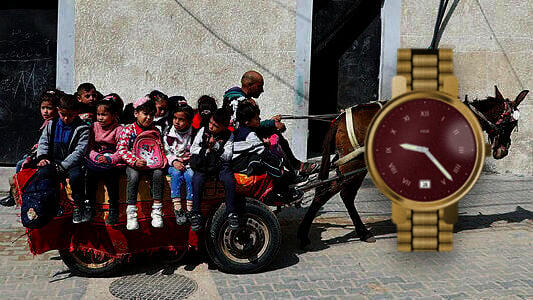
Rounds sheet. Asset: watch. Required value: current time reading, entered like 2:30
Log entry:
9:23
